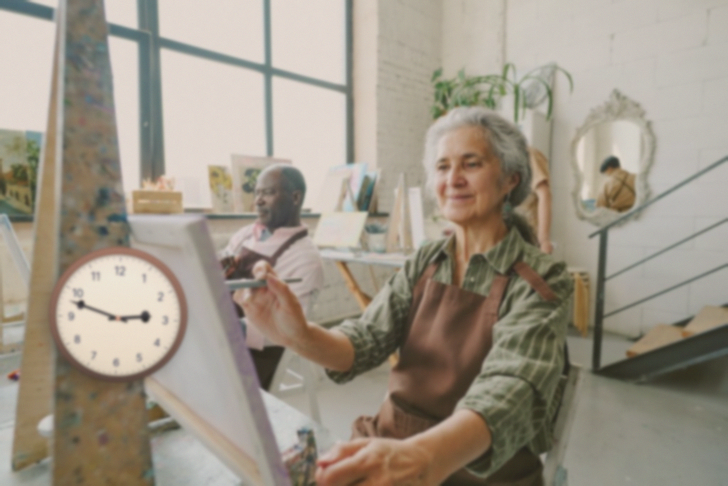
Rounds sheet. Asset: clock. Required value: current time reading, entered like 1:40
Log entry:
2:48
